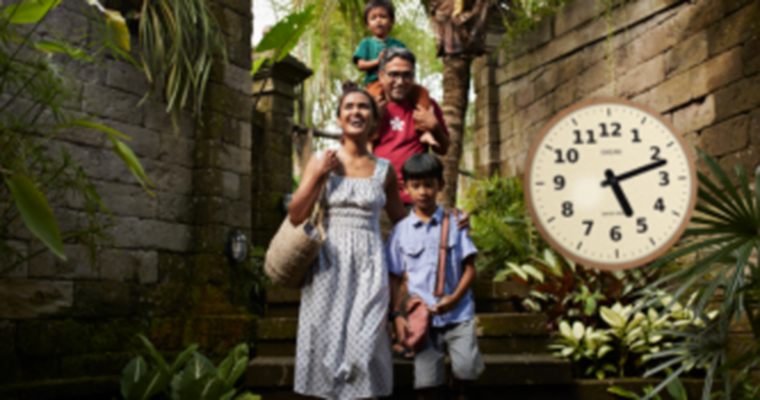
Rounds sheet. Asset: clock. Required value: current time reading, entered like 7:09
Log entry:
5:12
